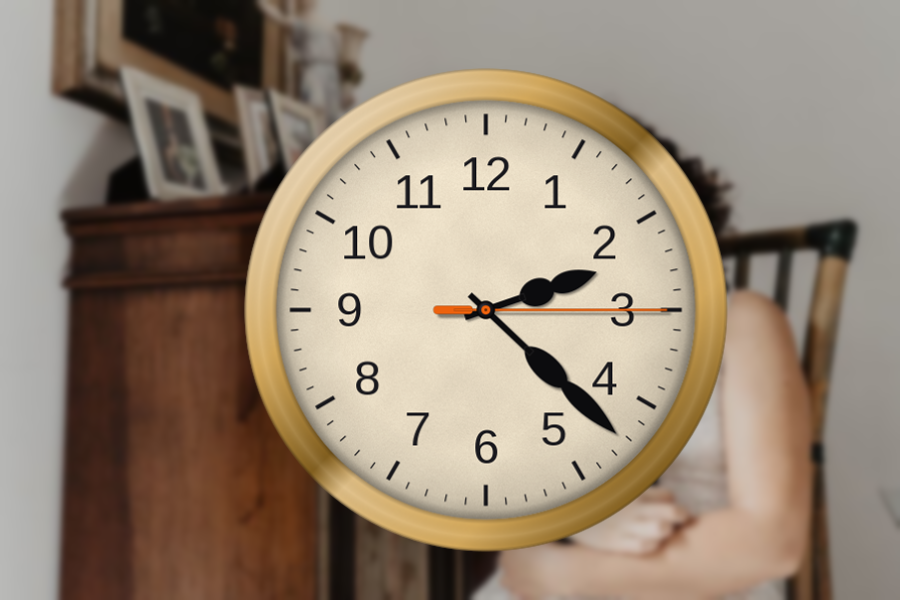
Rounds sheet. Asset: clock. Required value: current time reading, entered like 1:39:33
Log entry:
2:22:15
